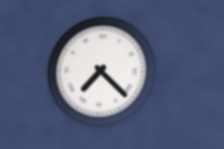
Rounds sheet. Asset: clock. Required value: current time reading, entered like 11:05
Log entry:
7:22
